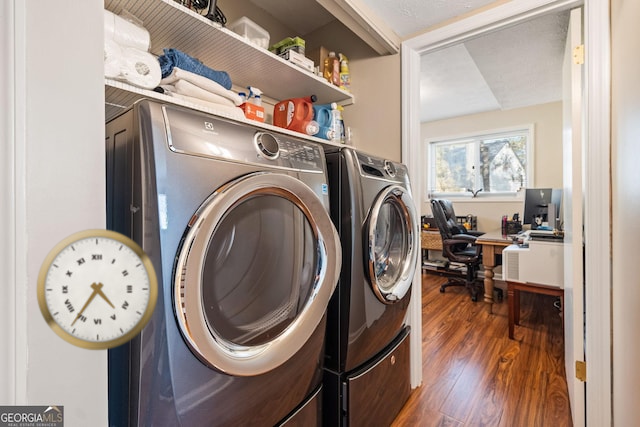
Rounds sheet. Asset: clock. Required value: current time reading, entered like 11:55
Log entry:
4:36
